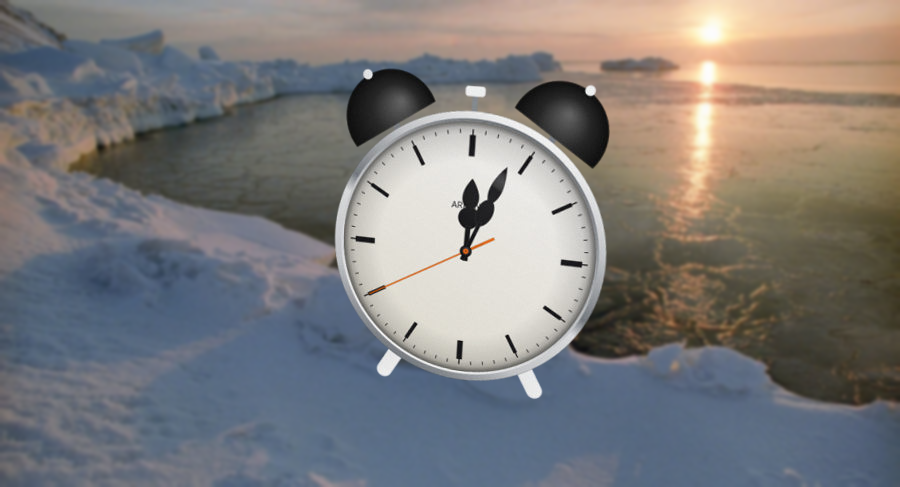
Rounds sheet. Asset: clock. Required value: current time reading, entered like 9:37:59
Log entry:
12:03:40
